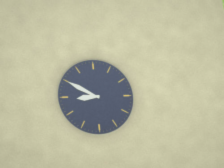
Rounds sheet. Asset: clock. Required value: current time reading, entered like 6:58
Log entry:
8:50
